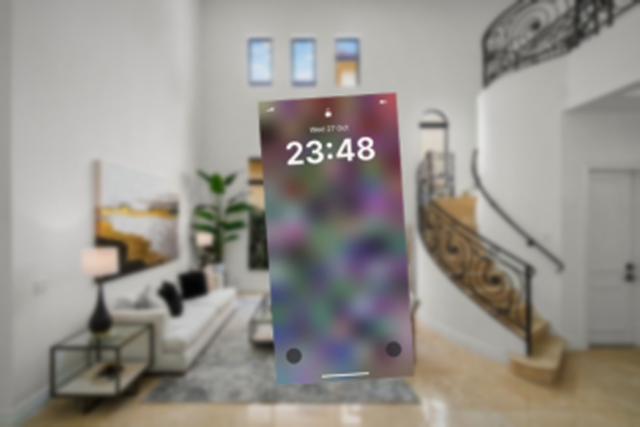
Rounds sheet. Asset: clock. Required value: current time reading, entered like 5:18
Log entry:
23:48
